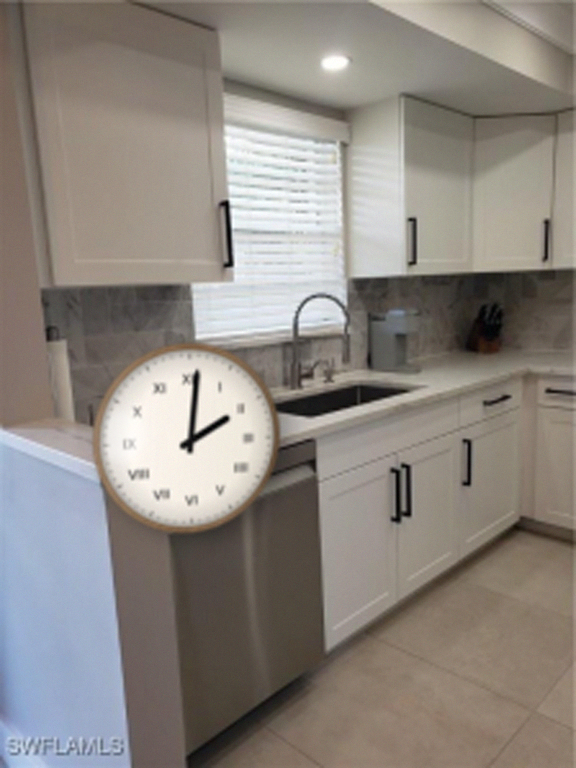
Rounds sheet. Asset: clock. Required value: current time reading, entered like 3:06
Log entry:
2:01
